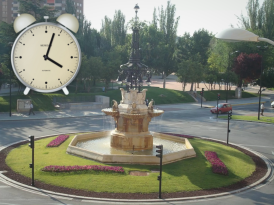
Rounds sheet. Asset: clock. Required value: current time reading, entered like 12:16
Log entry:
4:03
